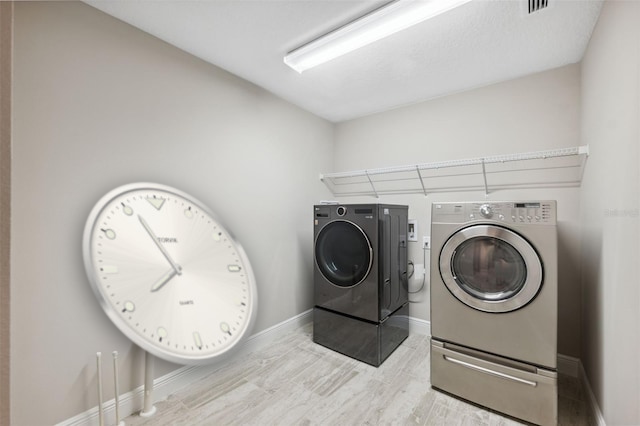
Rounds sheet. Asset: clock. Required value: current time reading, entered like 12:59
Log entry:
7:56
